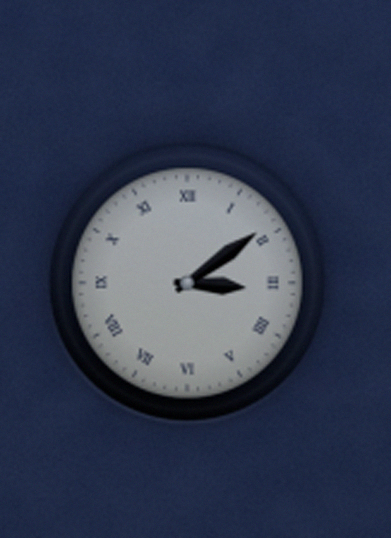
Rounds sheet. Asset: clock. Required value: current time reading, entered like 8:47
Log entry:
3:09
